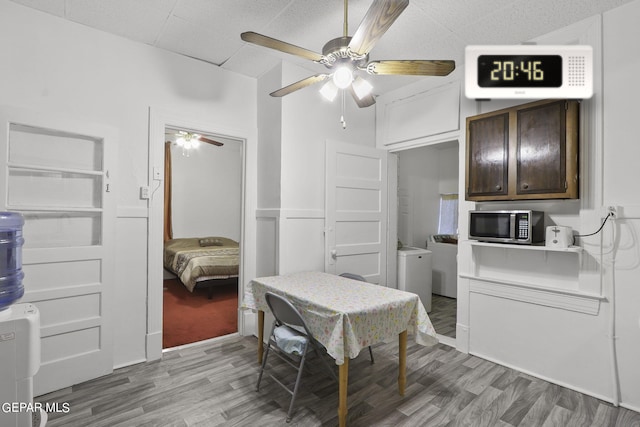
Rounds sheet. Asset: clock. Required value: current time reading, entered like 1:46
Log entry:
20:46
